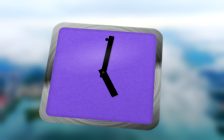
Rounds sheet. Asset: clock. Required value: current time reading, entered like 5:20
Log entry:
5:01
